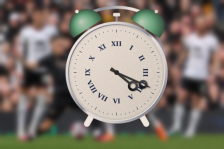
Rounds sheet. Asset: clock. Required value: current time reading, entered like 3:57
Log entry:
4:19
